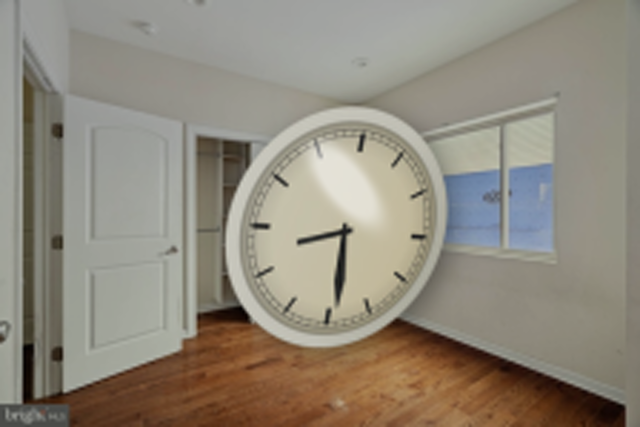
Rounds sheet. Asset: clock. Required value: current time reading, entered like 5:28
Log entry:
8:29
